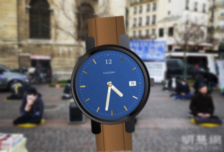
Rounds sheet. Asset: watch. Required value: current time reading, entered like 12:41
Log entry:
4:32
